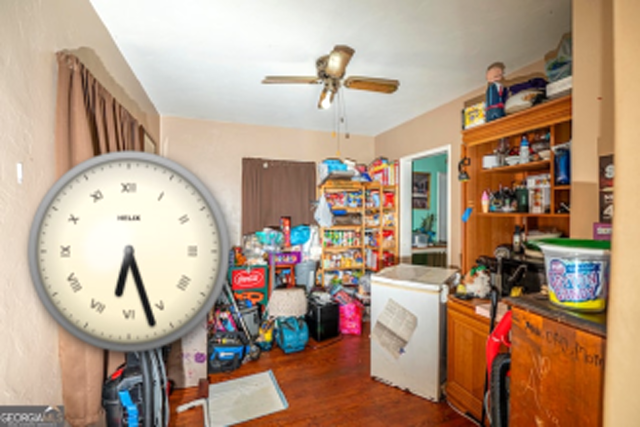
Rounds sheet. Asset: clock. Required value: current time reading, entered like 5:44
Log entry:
6:27
